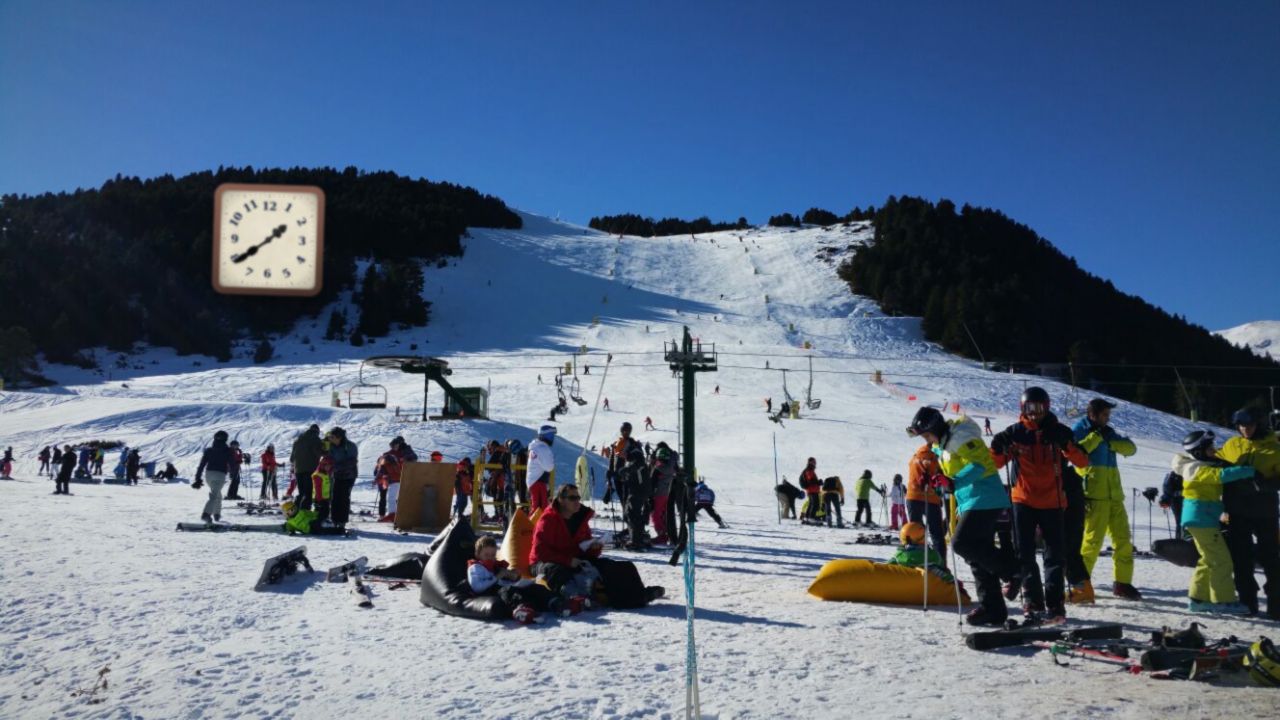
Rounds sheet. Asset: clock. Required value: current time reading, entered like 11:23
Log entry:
1:39
